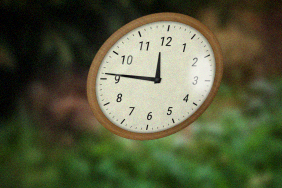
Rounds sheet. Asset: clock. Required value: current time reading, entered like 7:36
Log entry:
11:46
